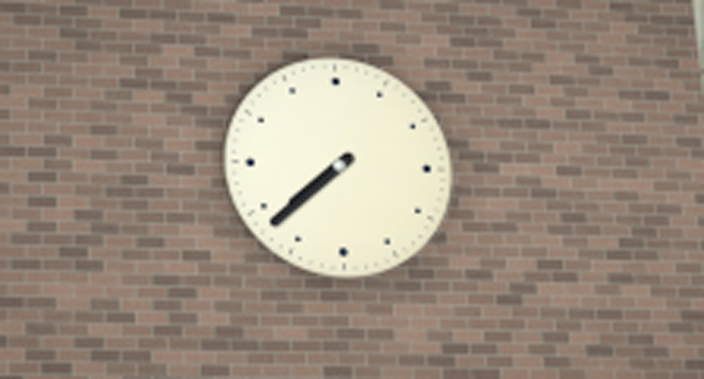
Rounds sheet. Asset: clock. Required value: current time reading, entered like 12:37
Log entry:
7:38
